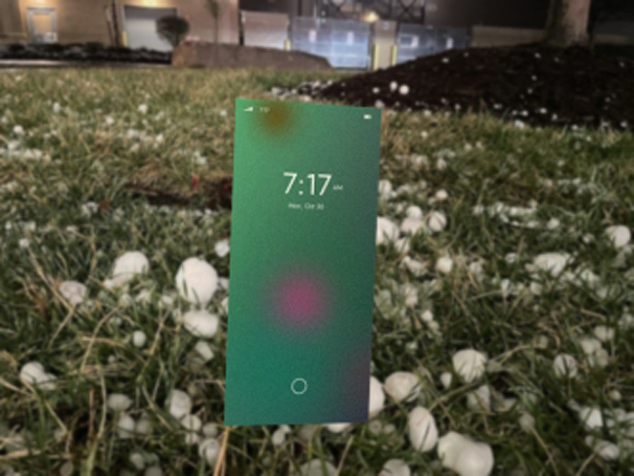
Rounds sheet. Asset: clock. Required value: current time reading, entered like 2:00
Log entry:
7:17
